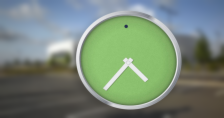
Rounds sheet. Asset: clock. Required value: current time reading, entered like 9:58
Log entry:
4:37
